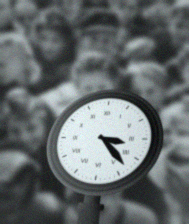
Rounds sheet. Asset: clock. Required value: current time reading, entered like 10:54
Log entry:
3:23
